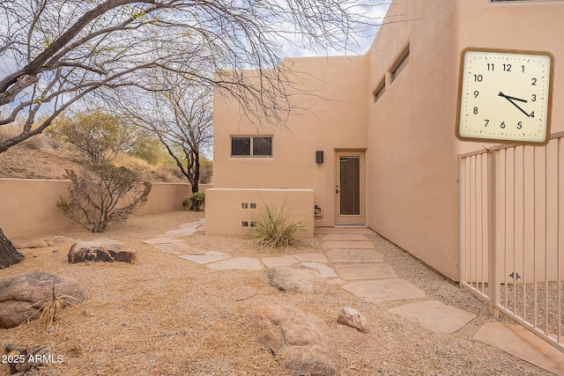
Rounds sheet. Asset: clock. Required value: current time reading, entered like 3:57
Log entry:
3:21
